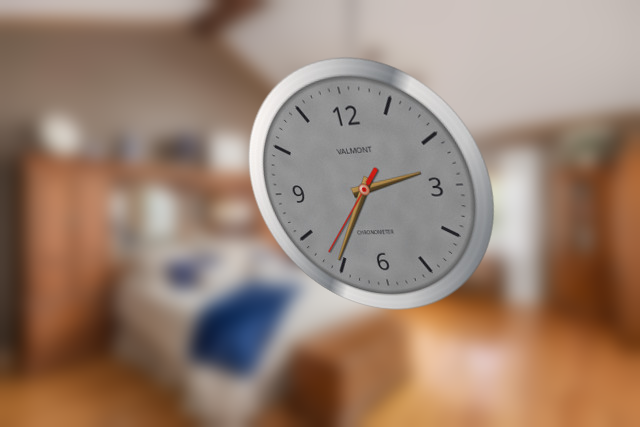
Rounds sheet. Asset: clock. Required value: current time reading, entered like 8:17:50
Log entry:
2:35:37
